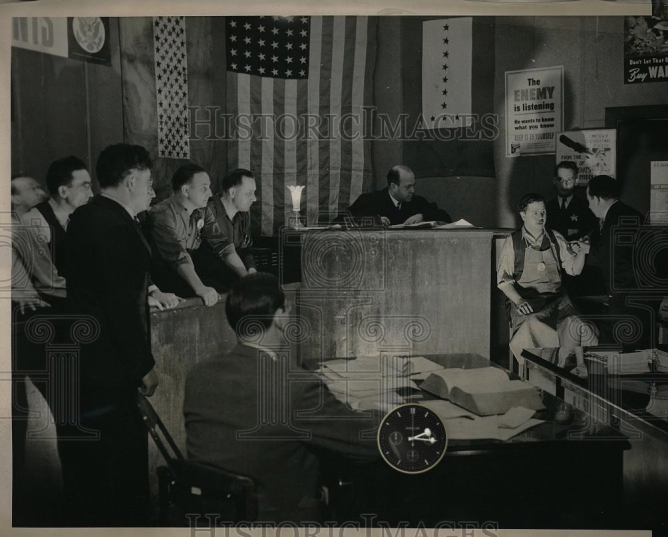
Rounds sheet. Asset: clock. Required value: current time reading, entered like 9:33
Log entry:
2:16
